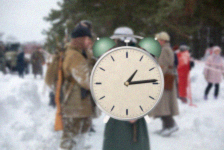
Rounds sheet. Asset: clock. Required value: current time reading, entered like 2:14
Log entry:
1:14
